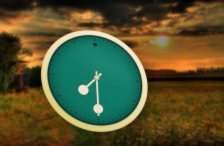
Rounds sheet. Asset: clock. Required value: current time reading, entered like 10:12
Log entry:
7:30
